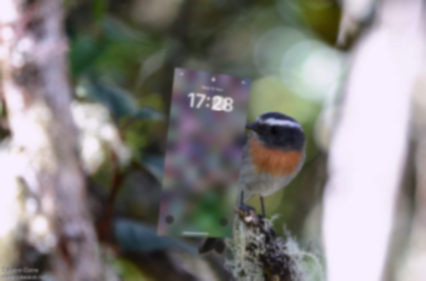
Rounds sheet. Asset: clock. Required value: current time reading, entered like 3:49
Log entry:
17:28
